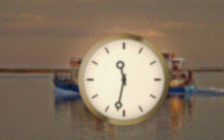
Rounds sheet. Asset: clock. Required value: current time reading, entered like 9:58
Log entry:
11:32
